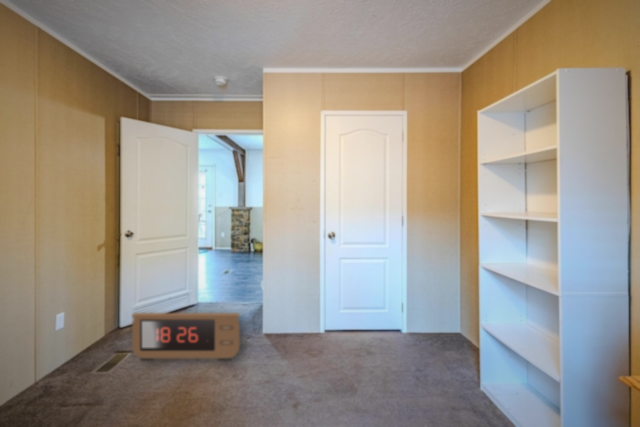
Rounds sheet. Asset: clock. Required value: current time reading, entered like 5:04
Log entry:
18:26
